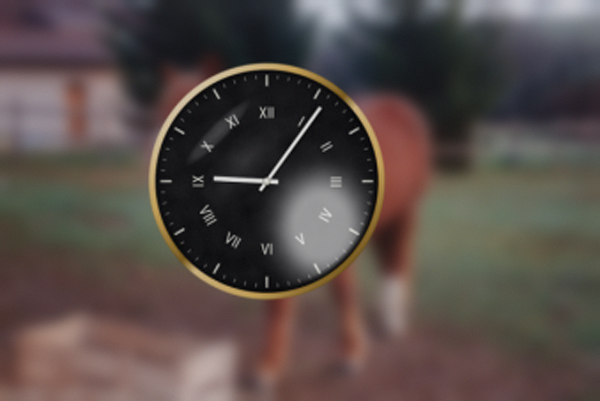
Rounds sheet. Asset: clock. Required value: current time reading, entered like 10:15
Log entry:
9:06
